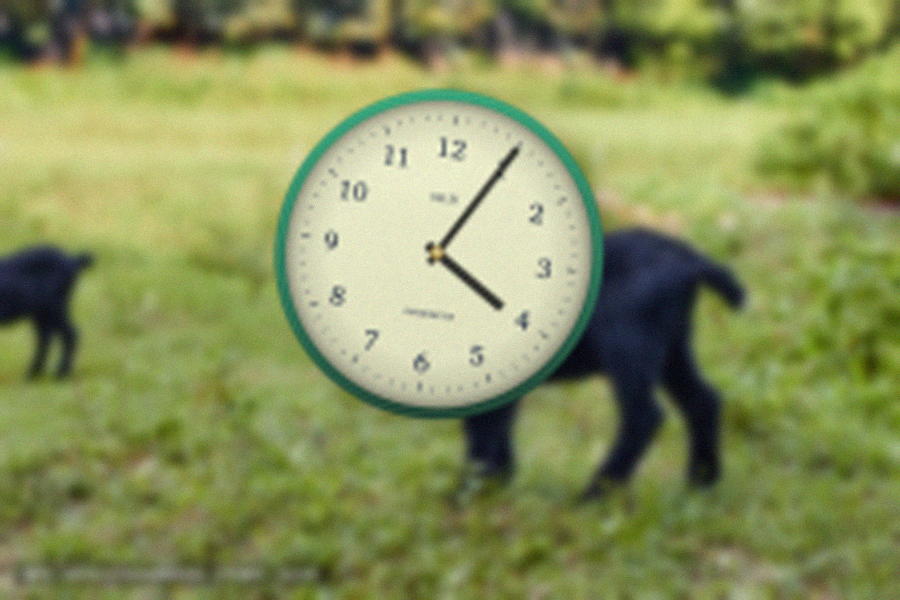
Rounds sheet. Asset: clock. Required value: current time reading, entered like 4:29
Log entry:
4:05
